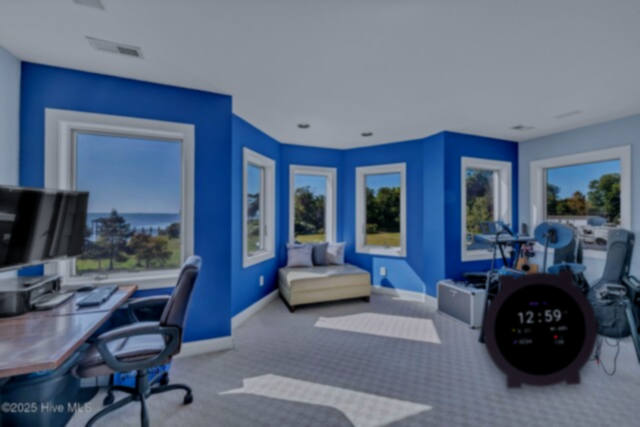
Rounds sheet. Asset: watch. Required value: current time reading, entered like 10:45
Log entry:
12:59
